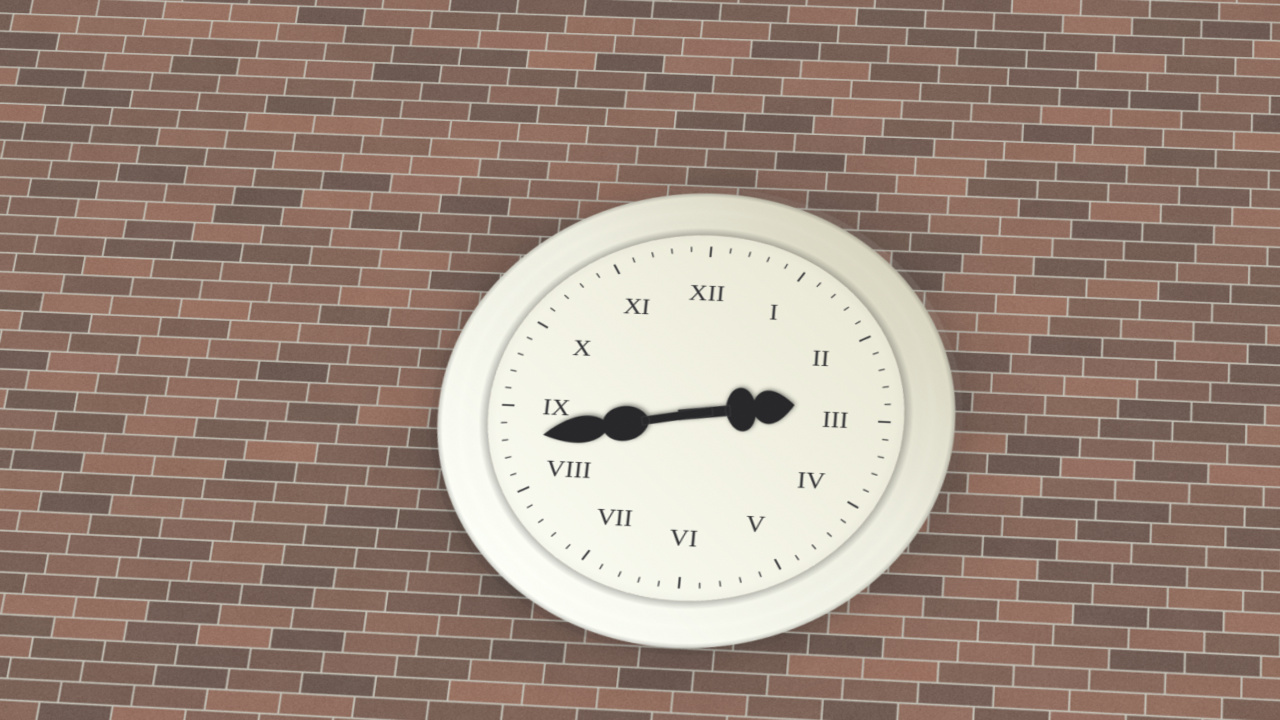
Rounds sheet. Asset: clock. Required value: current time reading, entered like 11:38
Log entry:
2:43
